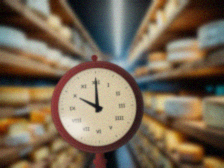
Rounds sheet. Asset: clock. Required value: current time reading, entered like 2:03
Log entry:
10:00
